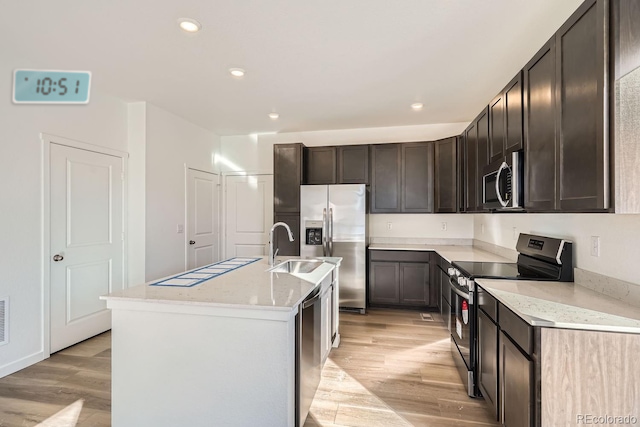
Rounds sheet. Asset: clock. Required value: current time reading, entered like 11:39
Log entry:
10:51
